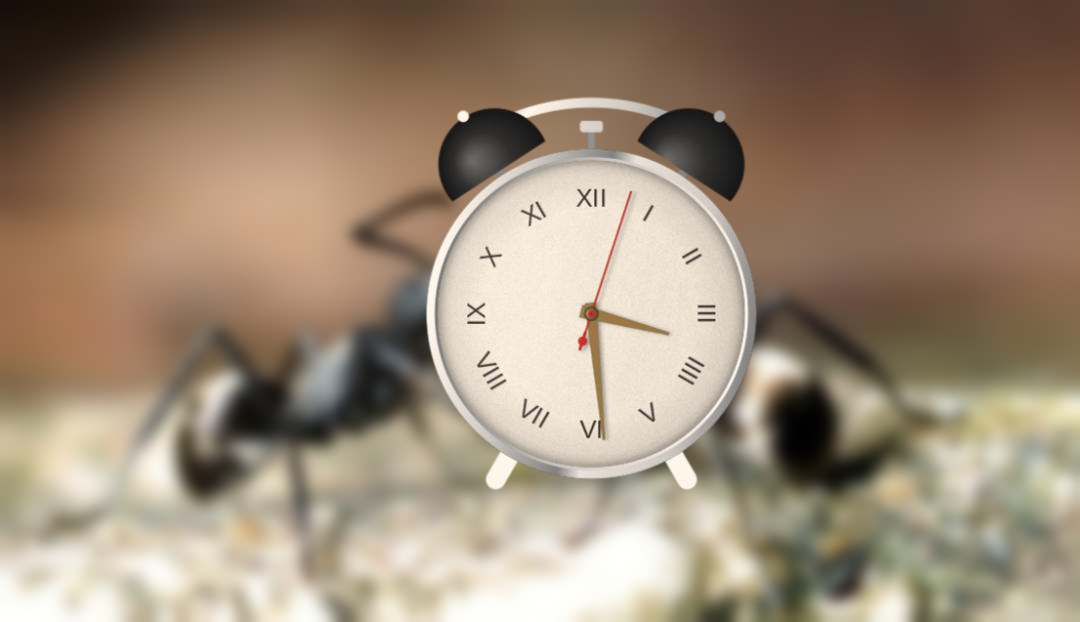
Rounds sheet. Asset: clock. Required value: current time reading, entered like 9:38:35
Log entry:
3:29:03
